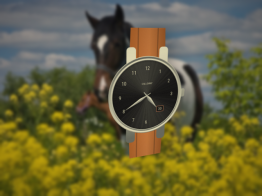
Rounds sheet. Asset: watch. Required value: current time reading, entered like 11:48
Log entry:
4:40
